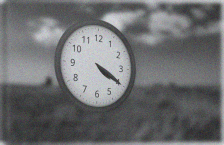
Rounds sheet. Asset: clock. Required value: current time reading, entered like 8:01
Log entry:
4:20
